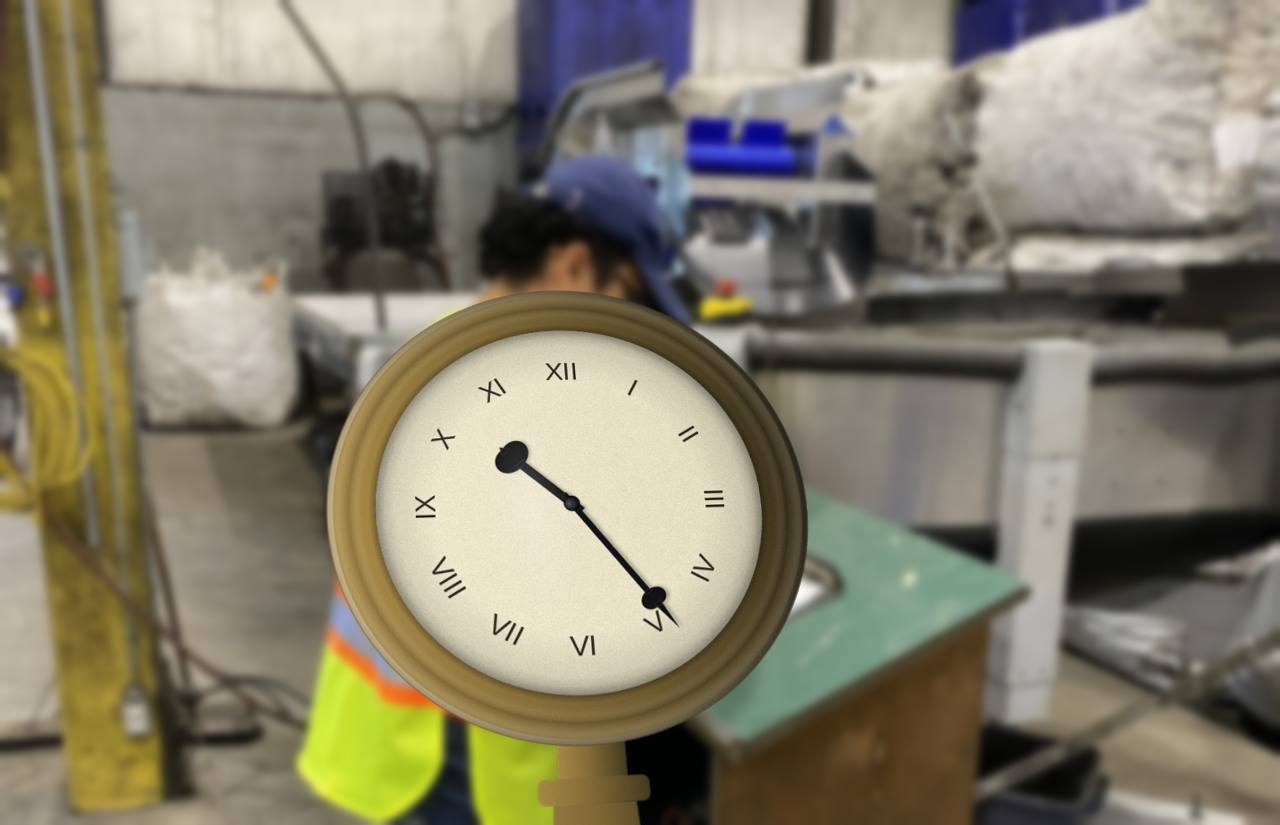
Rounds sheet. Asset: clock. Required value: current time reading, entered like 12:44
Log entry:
10:24
